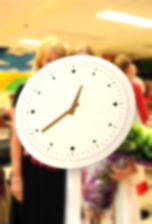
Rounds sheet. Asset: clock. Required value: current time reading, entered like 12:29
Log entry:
12:39
